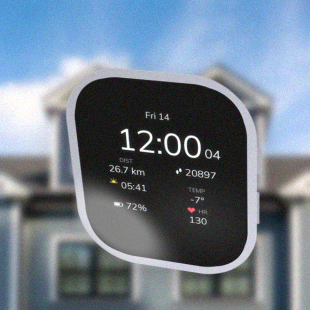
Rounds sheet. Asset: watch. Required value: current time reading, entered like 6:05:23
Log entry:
12:00:04
